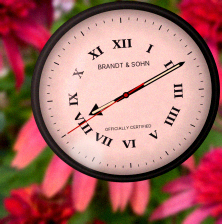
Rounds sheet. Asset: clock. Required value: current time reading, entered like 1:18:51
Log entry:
8:10:40
